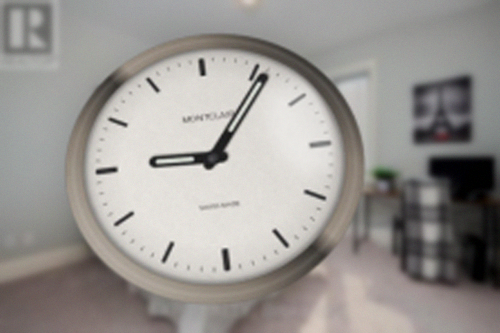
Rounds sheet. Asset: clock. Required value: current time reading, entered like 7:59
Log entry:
9:06
